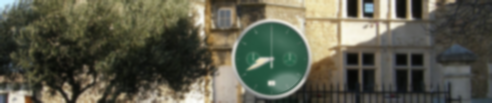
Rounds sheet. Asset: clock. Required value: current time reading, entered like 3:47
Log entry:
8:41
